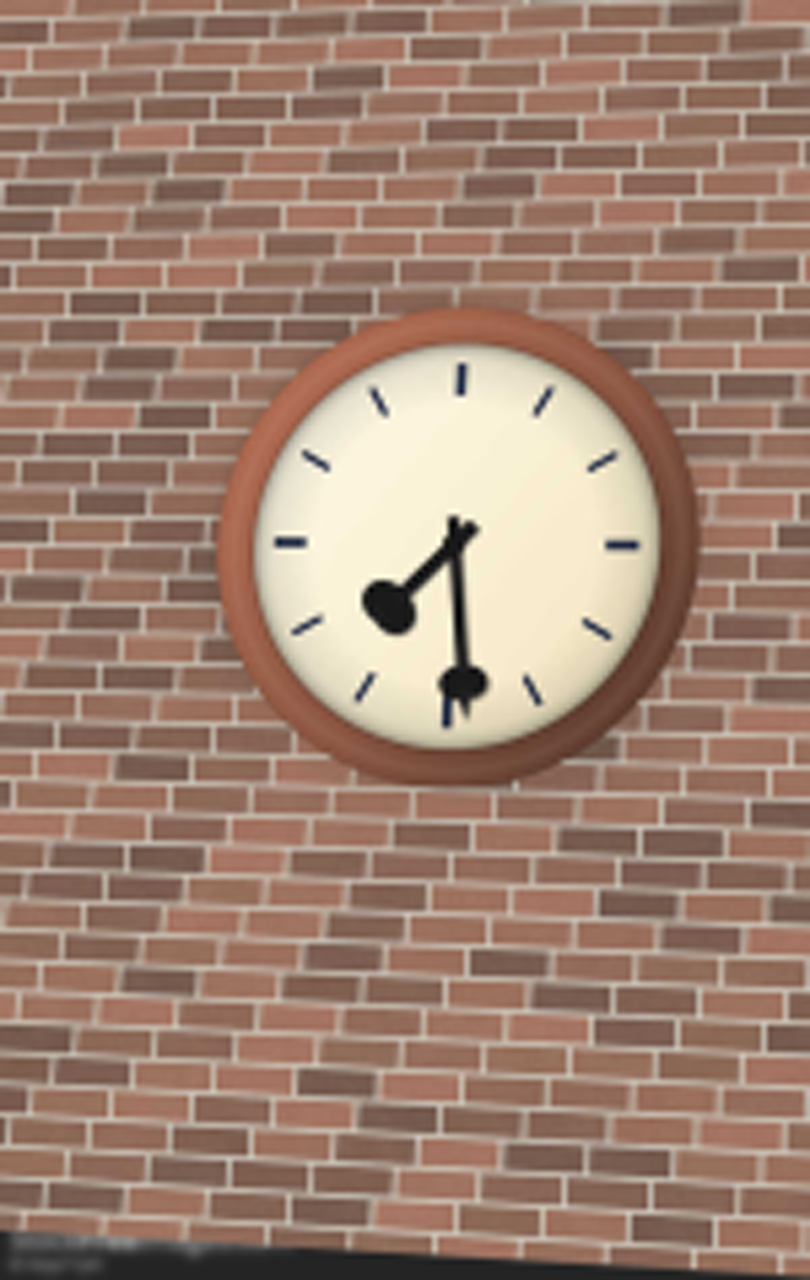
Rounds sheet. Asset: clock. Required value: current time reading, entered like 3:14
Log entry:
7:29
